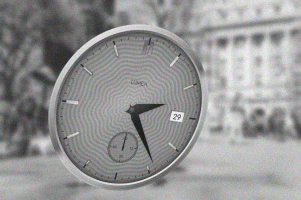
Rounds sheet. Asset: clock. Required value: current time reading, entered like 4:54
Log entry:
2:24
